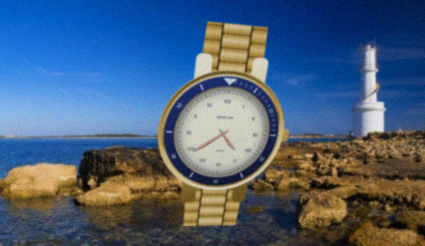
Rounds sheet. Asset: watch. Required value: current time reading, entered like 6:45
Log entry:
4:39
